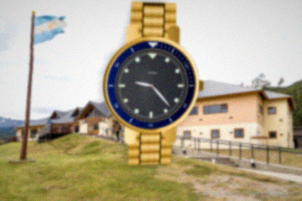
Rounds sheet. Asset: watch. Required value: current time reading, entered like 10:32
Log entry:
9:23
